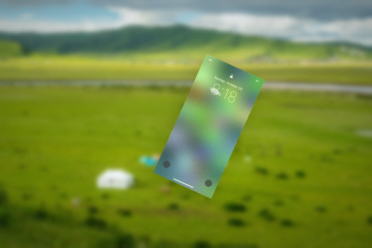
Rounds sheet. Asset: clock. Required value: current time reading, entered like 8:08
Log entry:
8:18
